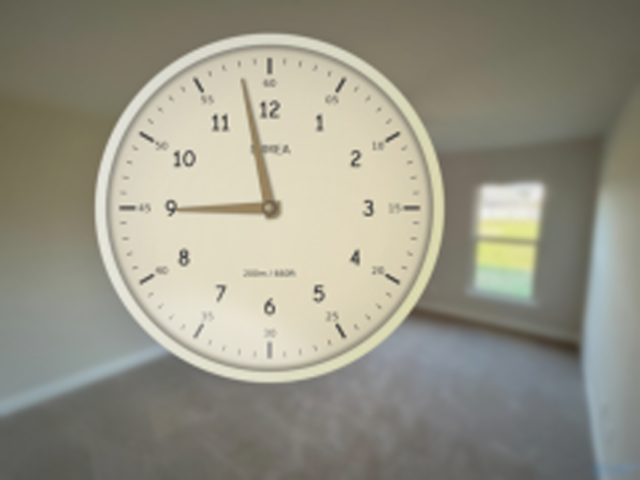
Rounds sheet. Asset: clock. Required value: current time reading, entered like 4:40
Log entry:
8:58
